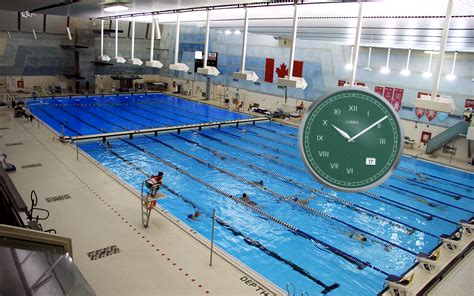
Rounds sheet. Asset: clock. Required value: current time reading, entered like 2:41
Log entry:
10:09
